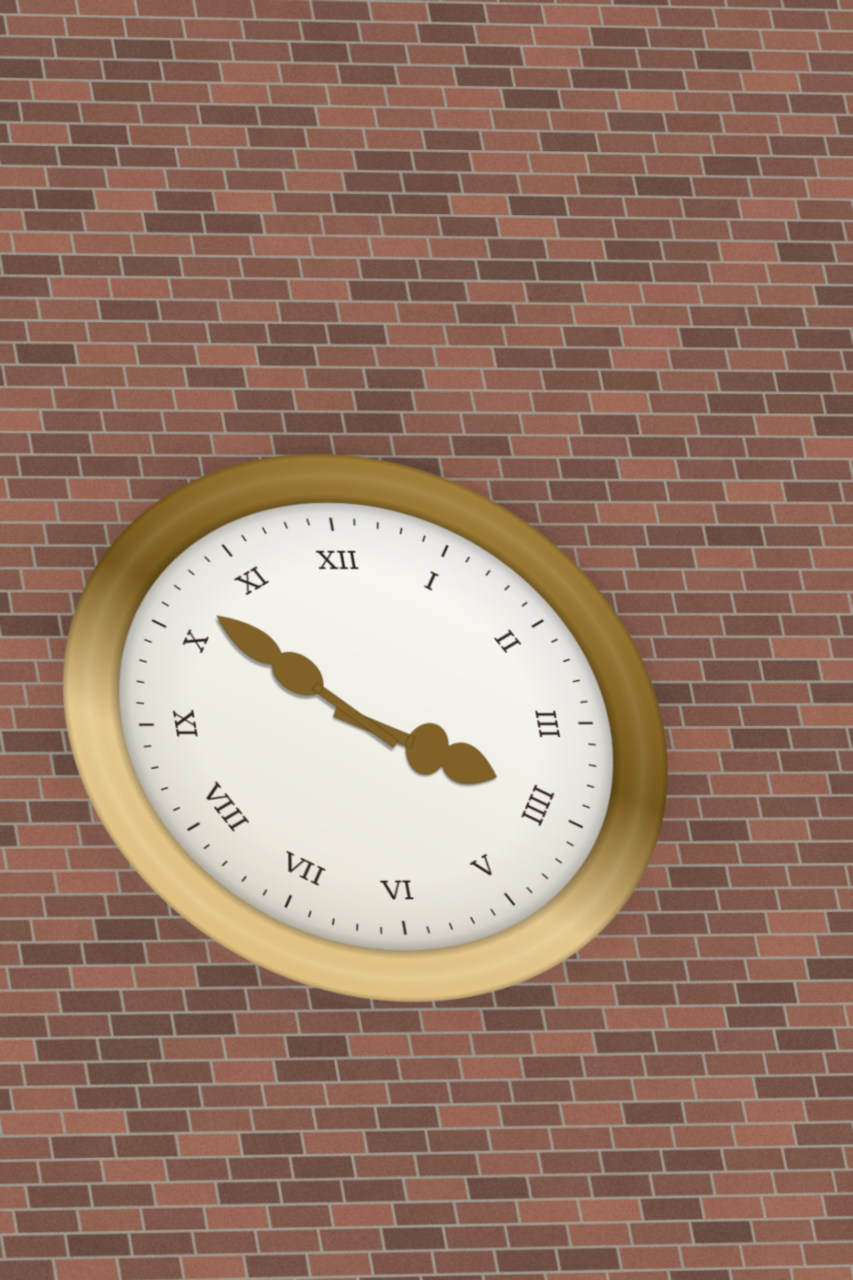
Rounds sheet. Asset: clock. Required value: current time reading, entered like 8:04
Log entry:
3:52
